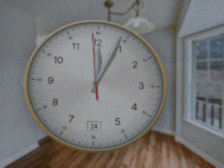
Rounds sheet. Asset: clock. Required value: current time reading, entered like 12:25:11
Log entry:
12:03:59
